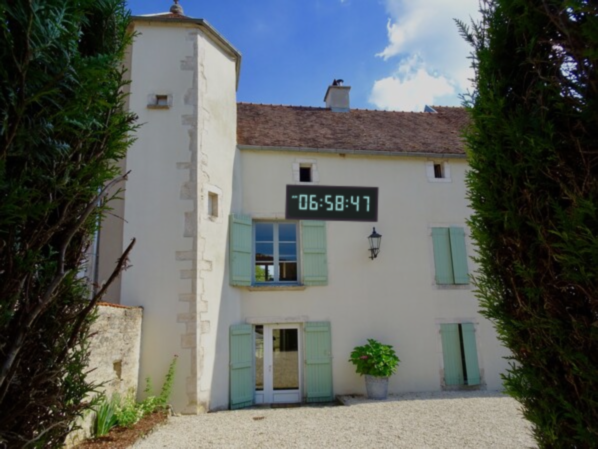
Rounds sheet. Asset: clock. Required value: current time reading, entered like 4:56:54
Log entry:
6:58:47
